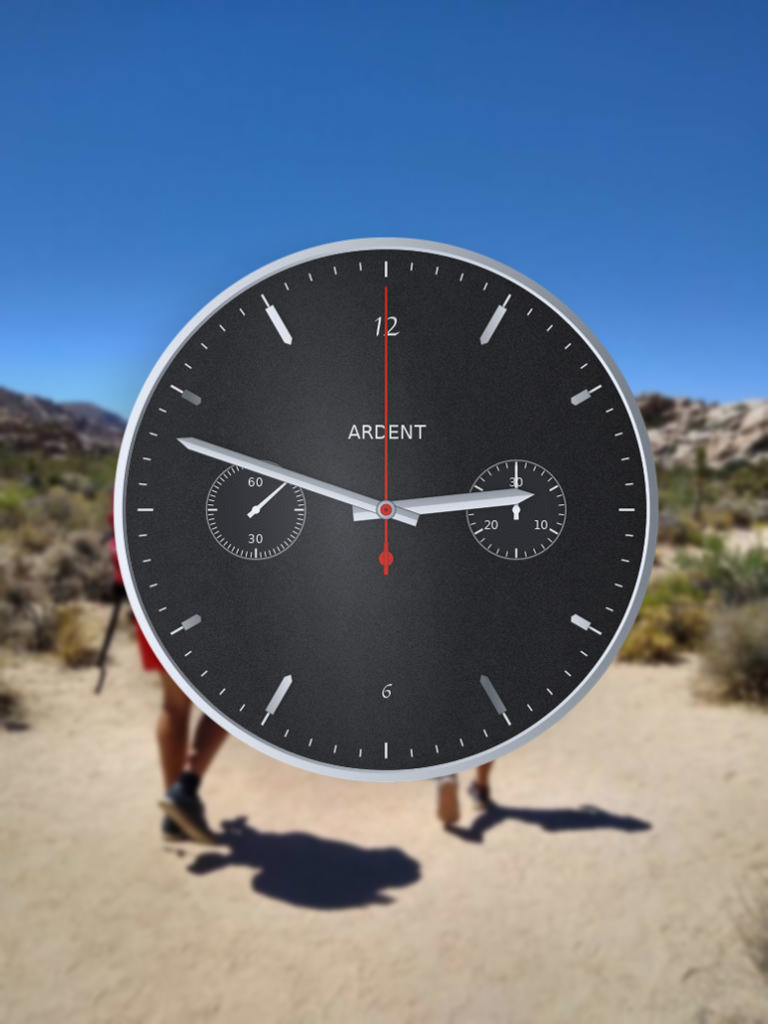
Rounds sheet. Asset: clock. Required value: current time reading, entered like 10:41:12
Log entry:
2:48:08
